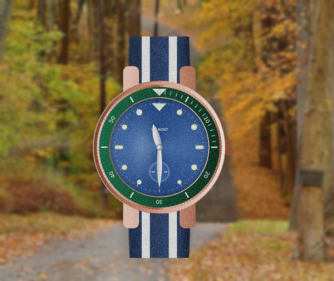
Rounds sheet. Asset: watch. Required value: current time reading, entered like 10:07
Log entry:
11:30
